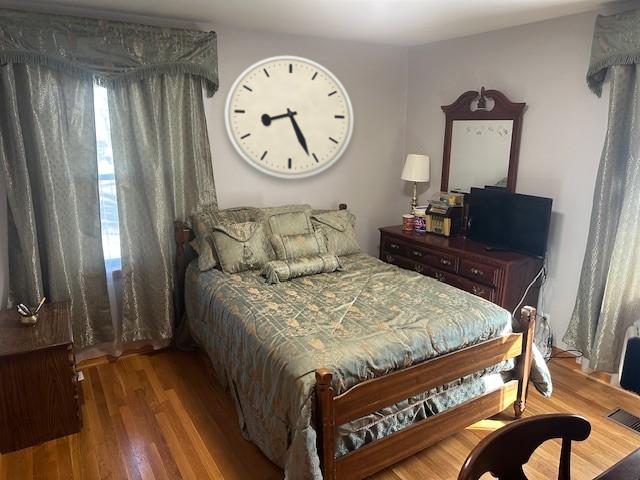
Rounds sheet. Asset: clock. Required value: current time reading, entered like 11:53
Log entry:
8:26
